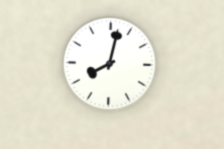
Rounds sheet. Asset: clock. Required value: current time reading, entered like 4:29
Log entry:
8:02
